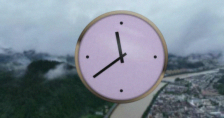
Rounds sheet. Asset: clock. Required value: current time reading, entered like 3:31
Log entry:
11:39
